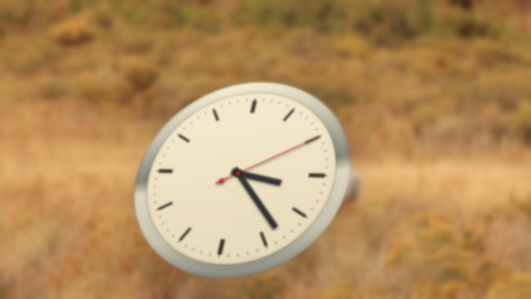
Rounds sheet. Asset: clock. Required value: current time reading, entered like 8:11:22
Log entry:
3:23:10
